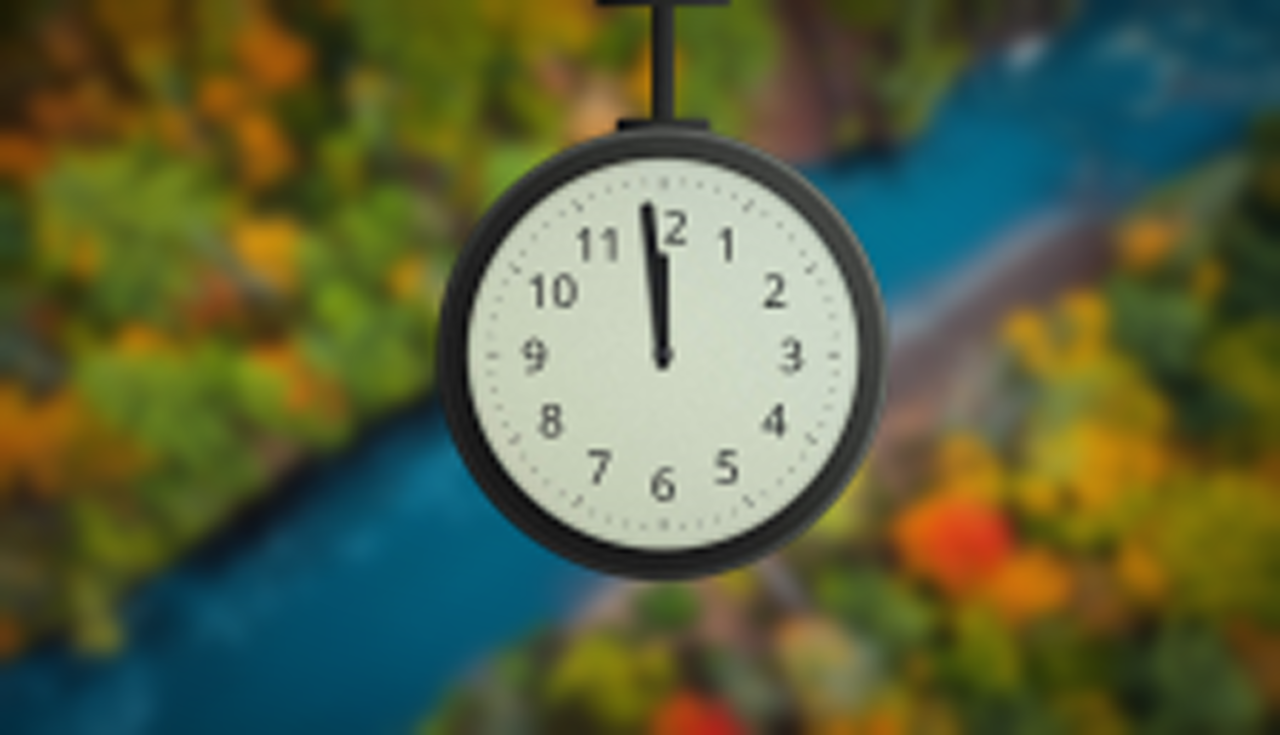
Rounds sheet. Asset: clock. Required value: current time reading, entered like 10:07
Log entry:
11:59
